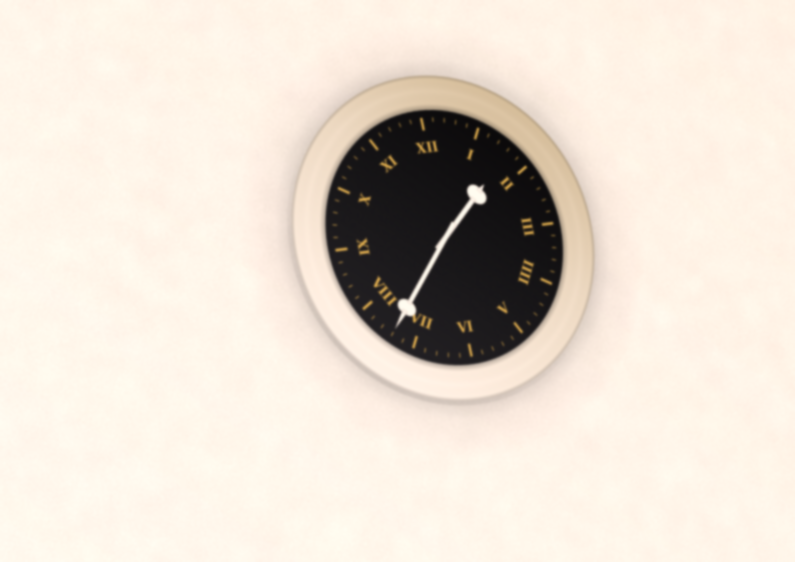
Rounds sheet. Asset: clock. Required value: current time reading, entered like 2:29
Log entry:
1:37
